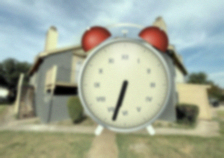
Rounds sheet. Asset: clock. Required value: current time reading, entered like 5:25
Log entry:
6:33
